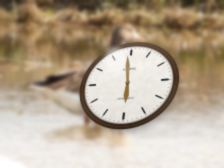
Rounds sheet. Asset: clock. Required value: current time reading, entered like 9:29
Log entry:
5:59
